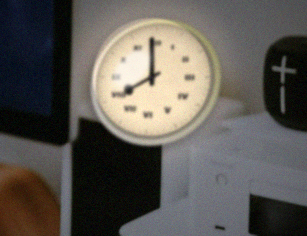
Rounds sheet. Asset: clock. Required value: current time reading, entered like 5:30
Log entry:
7:59
